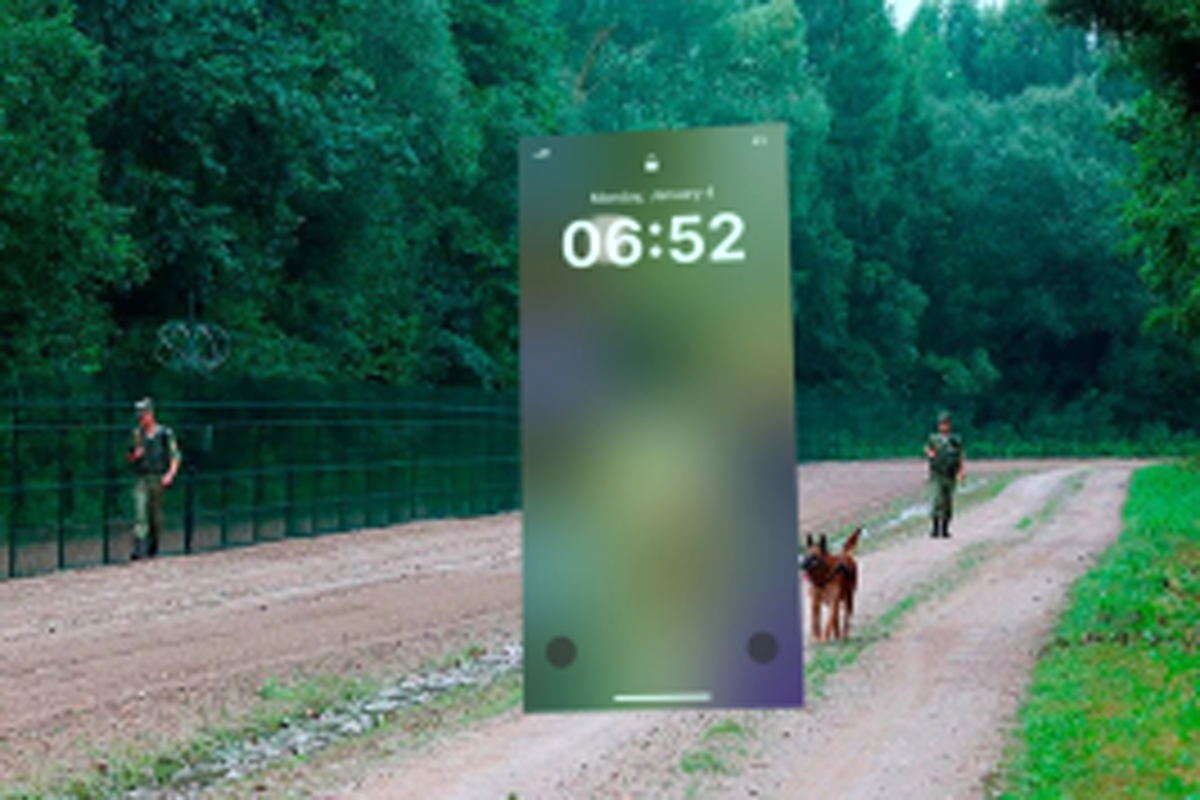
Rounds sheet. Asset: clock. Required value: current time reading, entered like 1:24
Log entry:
6:52
